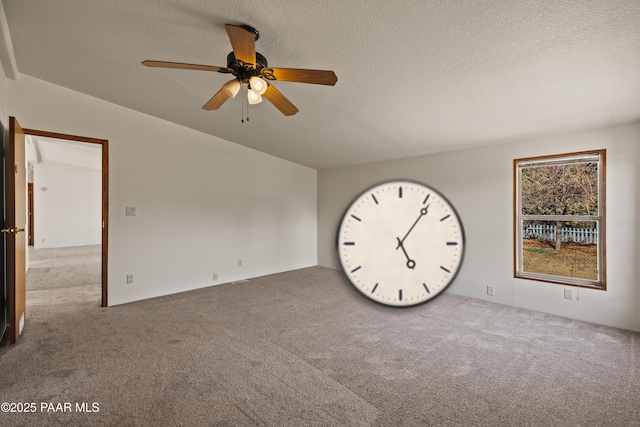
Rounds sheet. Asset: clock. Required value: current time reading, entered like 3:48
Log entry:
5:06
